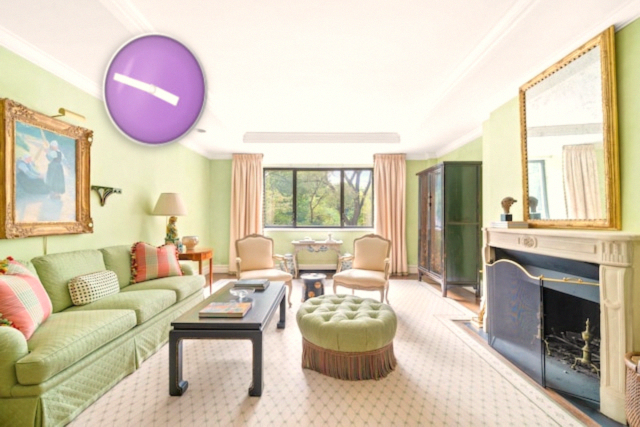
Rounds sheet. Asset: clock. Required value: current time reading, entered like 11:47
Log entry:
3:48
